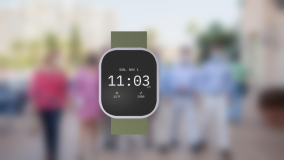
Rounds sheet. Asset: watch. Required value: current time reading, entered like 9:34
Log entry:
11:03
